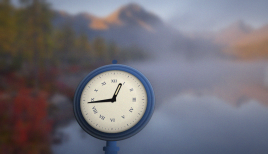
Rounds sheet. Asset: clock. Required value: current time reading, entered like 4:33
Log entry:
12:44
